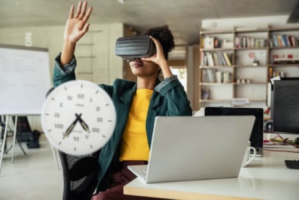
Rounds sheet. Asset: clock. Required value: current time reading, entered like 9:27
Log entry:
4:35
